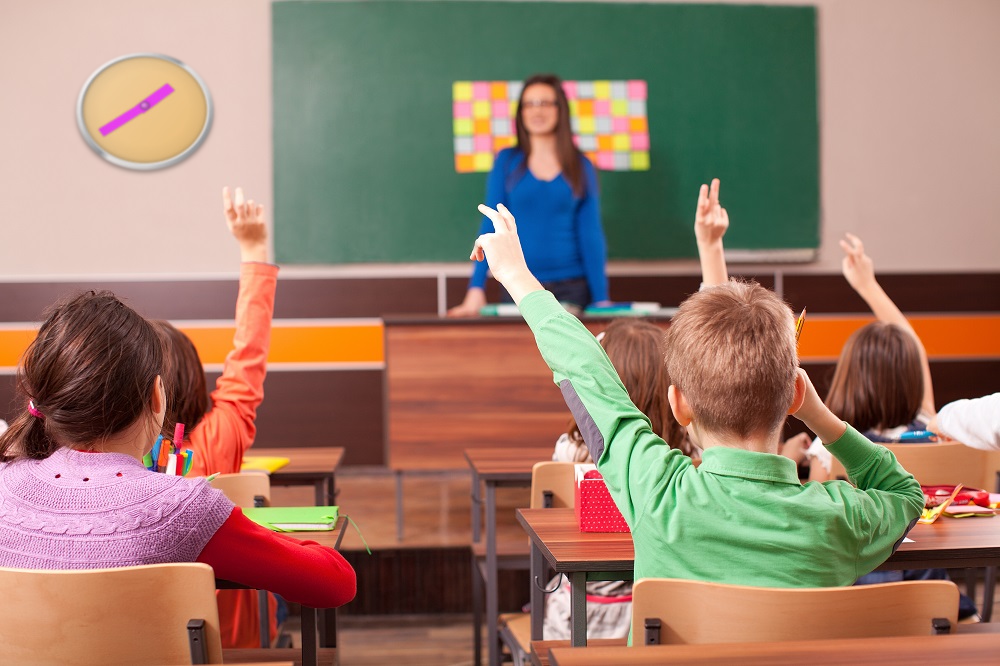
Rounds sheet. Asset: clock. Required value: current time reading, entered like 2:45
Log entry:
1:39
